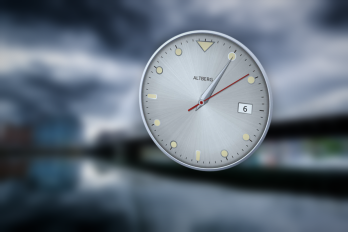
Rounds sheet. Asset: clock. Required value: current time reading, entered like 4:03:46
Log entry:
1:05:09
